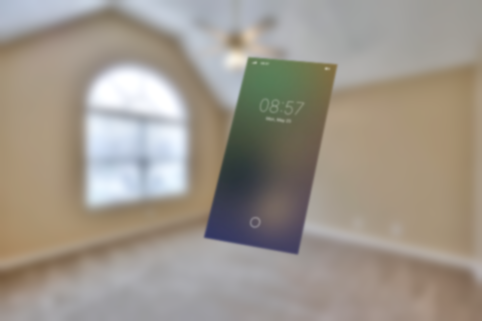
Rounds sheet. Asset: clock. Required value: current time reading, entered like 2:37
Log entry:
8:57
